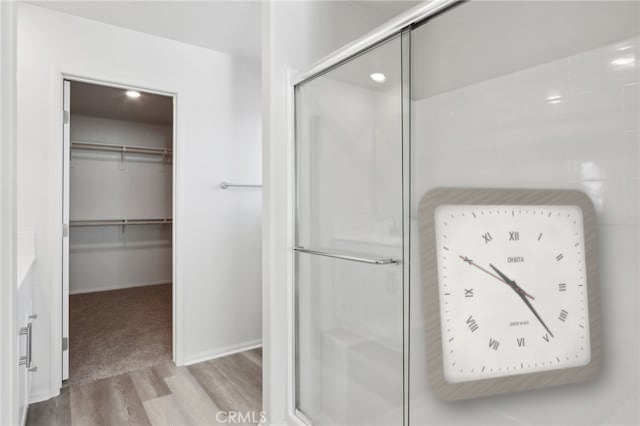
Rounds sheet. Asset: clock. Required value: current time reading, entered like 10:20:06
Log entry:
10:23:50
